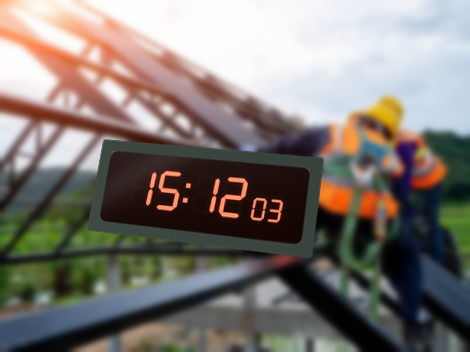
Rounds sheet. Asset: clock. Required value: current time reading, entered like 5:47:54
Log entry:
15:12:03
